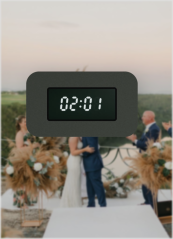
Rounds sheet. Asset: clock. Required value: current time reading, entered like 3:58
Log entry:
2:01
